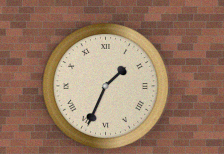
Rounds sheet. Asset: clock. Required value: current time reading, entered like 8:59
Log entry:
1:34
